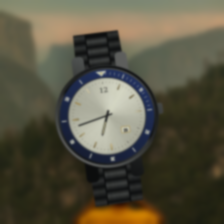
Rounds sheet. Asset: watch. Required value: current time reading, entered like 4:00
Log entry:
6:43
